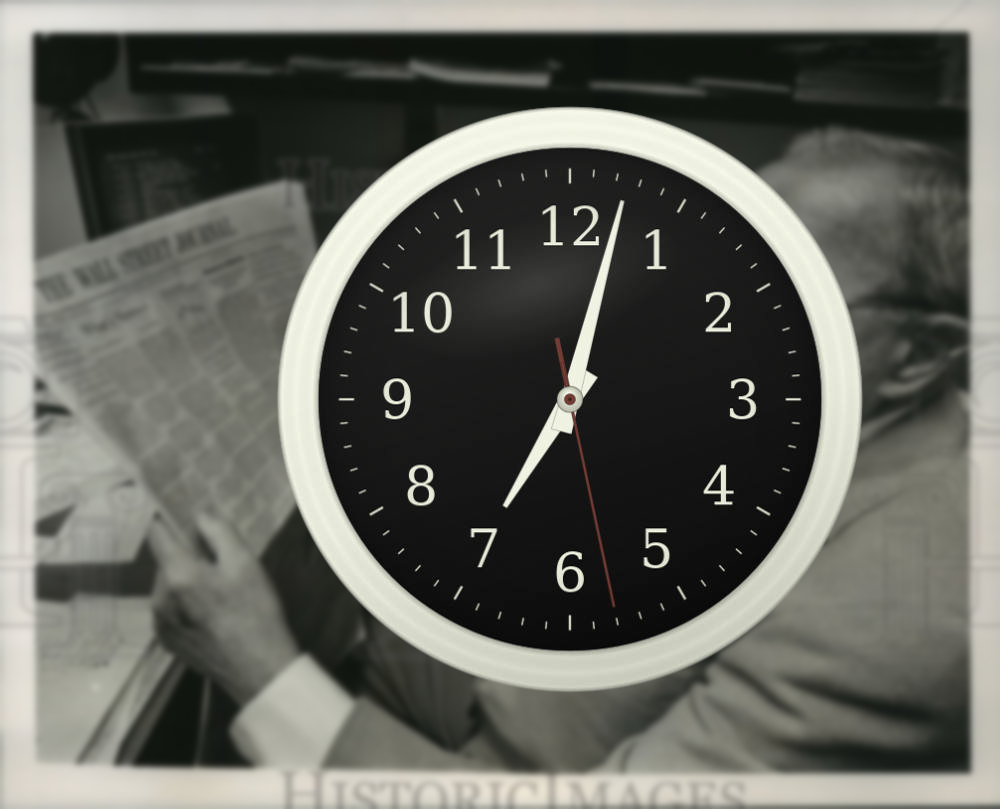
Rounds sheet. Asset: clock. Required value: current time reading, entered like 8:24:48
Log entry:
7:02:28
